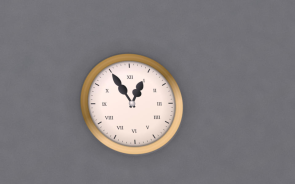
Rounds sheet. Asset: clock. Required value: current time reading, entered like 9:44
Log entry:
12:55
